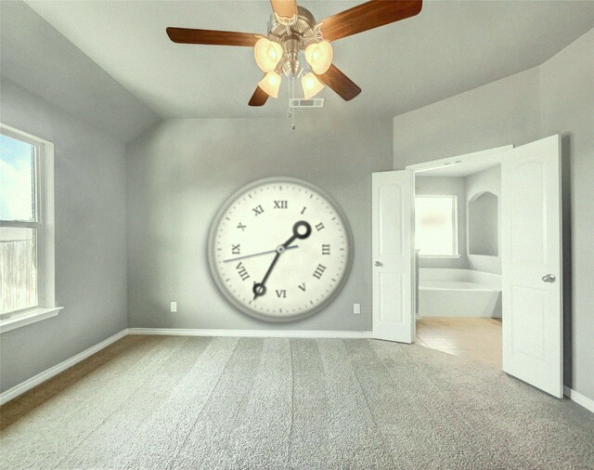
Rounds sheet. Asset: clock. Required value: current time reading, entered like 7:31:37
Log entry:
1:34:43
